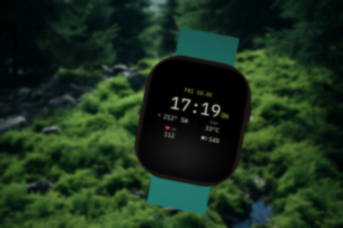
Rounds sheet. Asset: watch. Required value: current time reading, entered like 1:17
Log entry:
17:19
